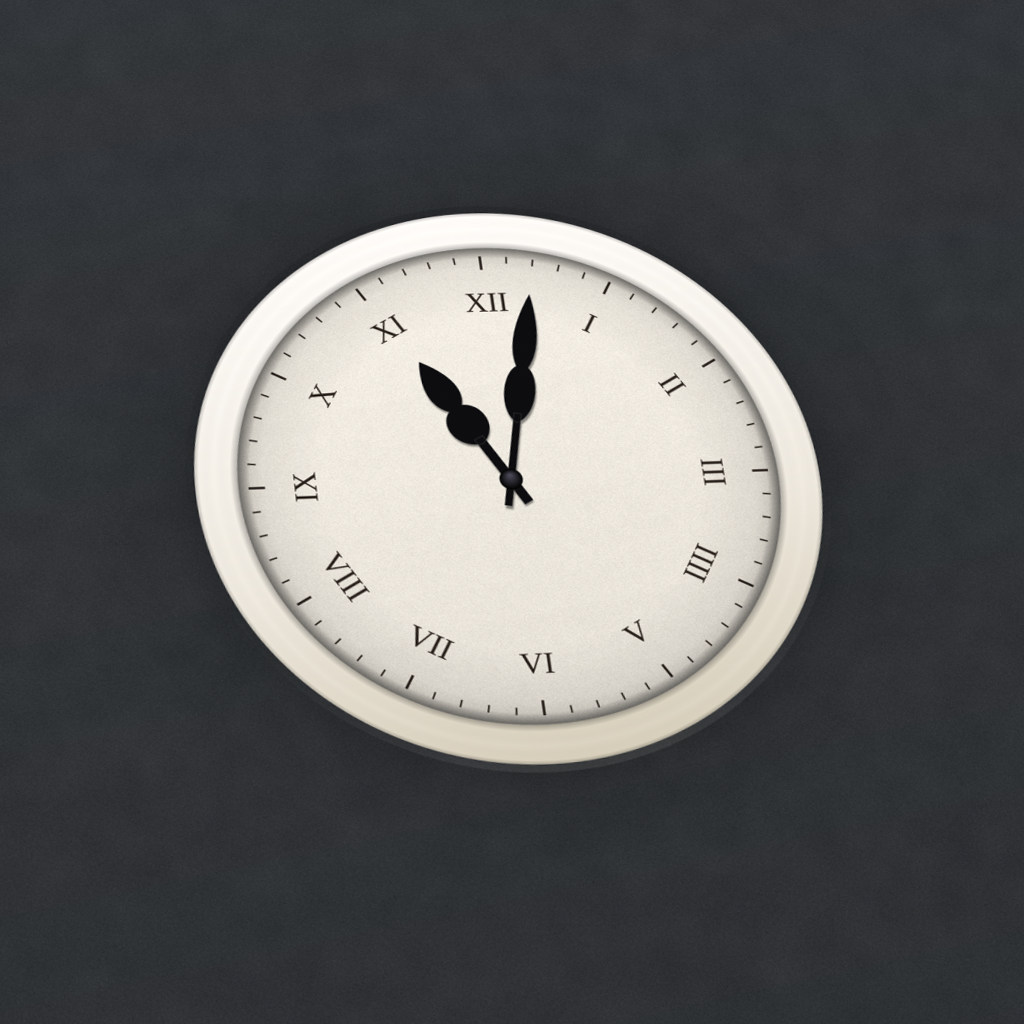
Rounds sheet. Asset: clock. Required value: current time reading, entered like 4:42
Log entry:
11:02
